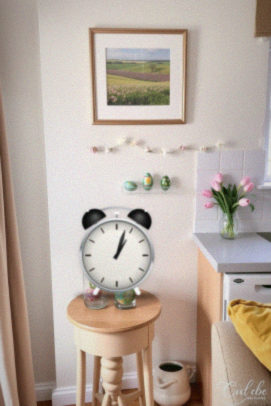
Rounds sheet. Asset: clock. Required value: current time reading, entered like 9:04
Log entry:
1:03
